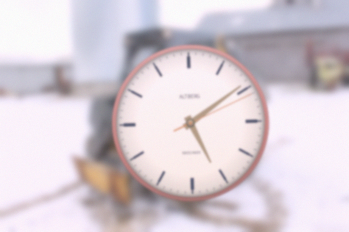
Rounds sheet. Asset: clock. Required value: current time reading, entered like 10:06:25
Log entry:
5:09:11
